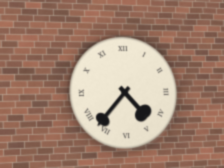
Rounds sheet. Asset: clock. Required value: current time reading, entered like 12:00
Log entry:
4:37
